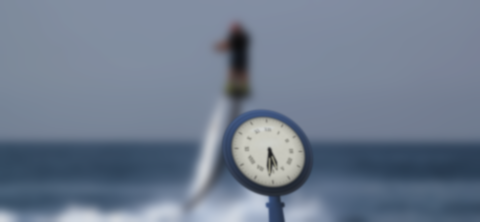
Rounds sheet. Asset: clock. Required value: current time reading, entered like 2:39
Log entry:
5:31
